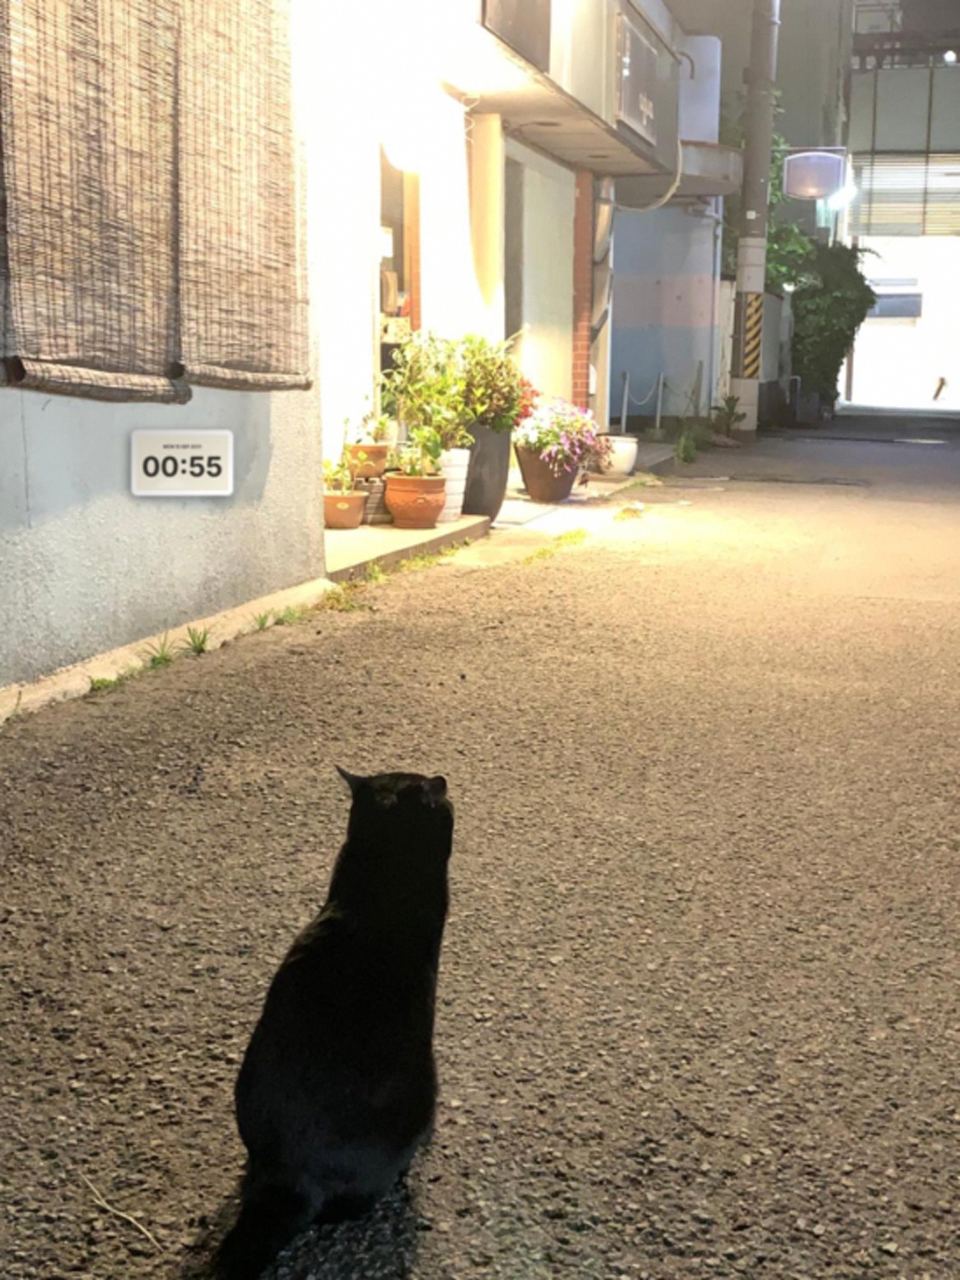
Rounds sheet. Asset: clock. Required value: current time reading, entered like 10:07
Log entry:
0:55
